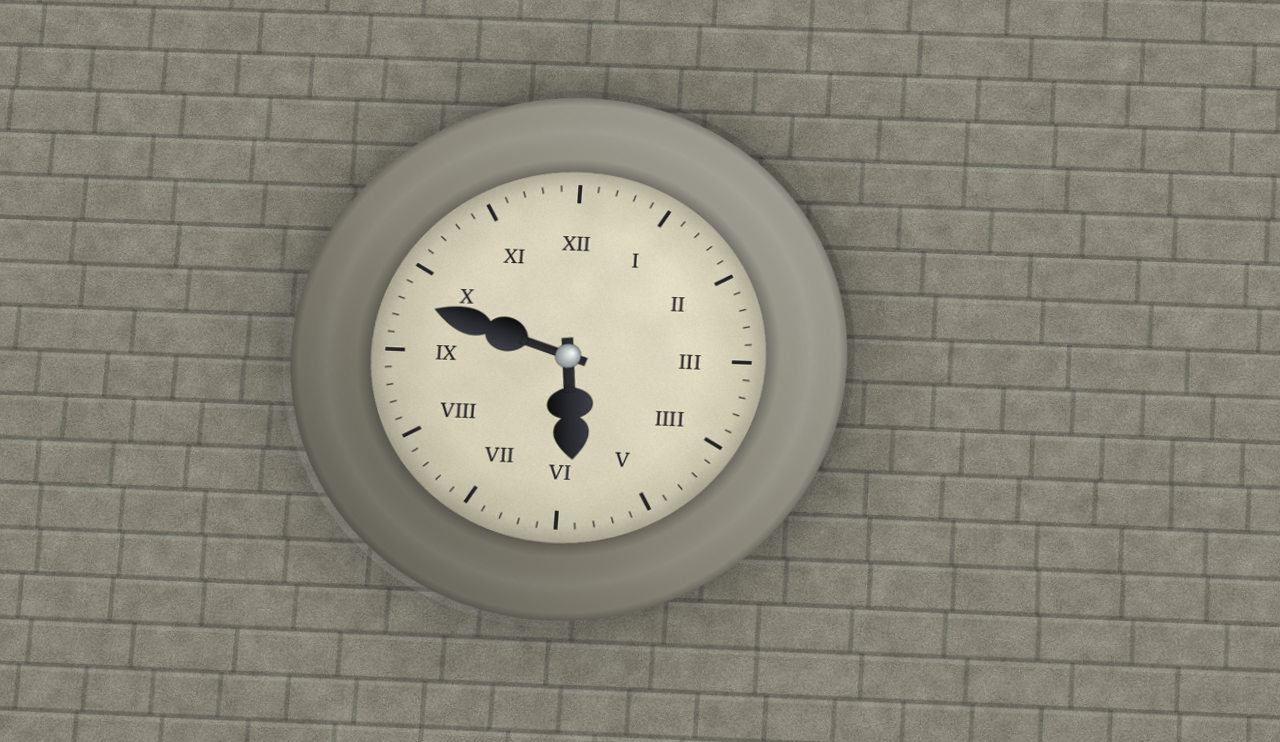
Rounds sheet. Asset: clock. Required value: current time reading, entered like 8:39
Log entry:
5:48
